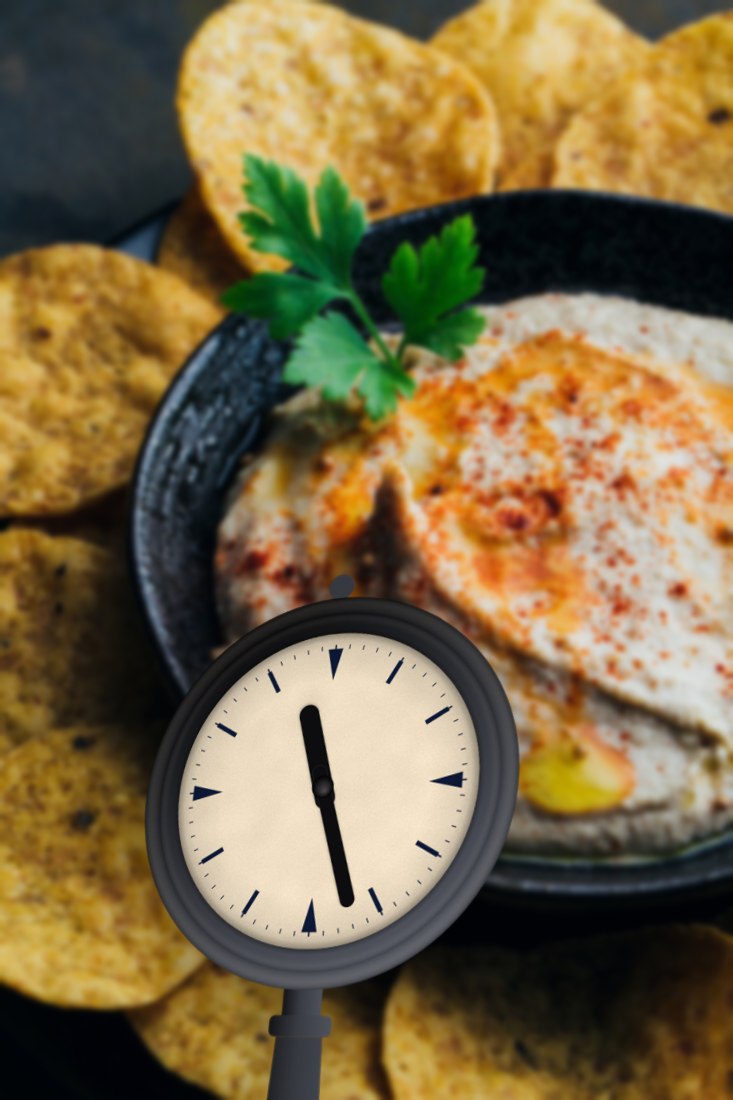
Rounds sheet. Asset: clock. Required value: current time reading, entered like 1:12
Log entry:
11:27
